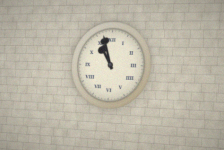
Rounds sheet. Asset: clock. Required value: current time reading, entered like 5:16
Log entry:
10:57
